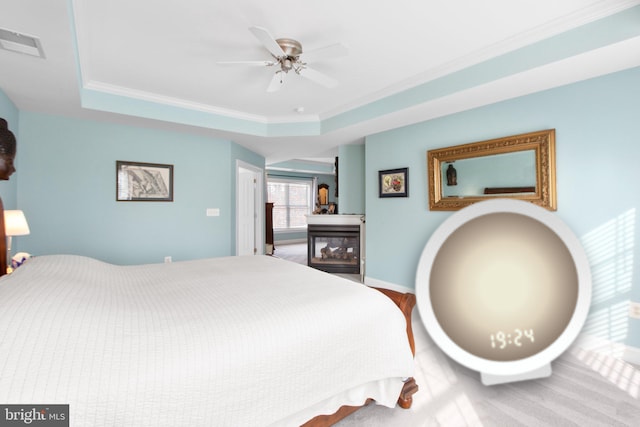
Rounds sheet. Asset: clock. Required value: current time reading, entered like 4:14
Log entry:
19:24
